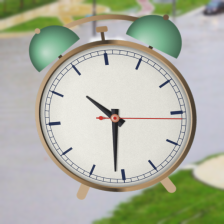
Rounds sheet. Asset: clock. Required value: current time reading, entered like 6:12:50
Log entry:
10:31:16
